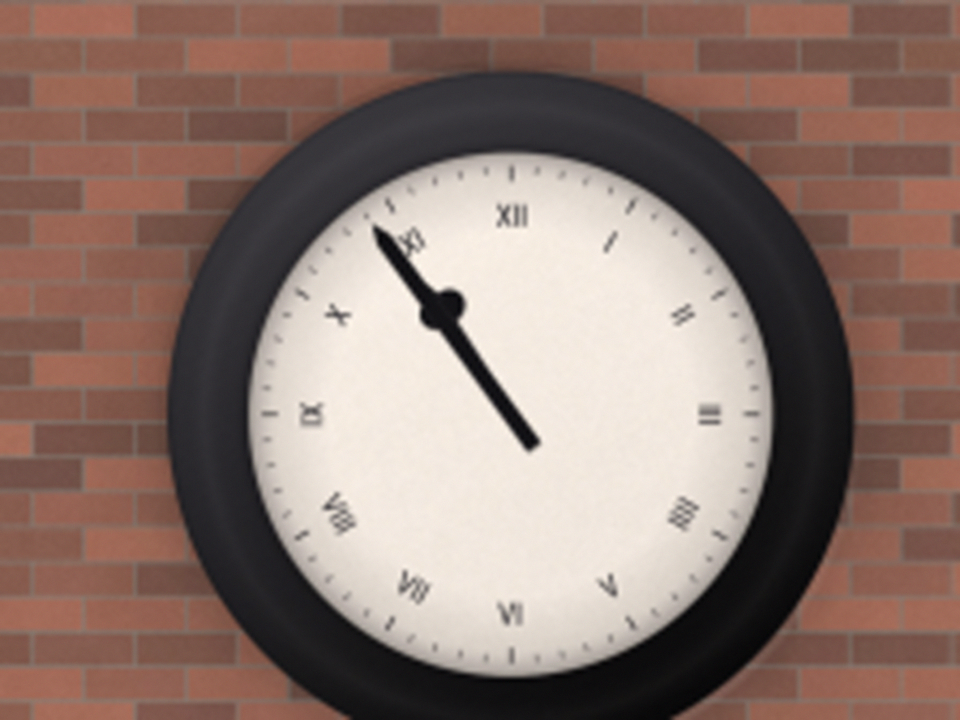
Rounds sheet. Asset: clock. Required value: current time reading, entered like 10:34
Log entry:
10:54
